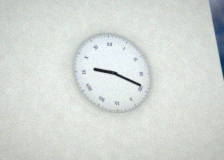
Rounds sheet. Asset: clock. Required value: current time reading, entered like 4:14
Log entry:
9:19
